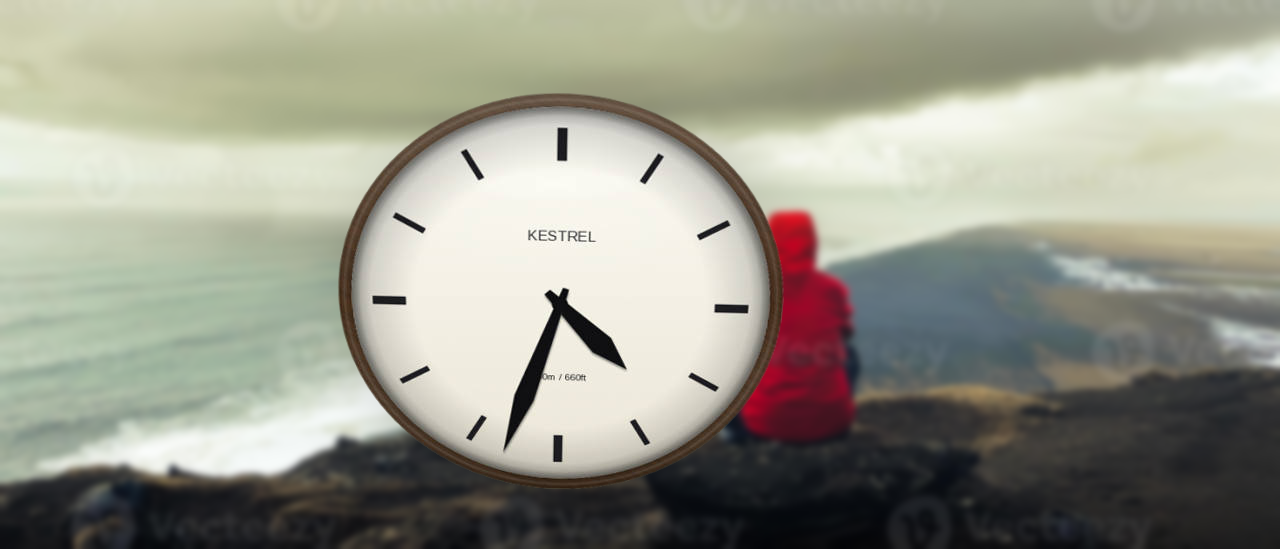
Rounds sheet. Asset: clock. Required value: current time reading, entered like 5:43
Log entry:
4:33
